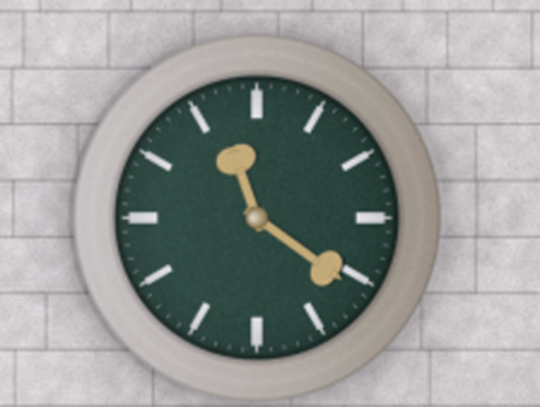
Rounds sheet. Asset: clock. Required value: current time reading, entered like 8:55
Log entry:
11:21
